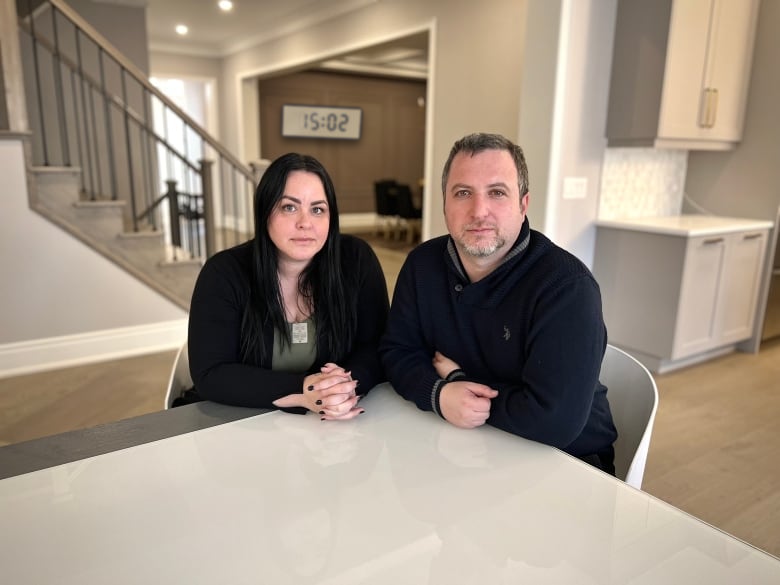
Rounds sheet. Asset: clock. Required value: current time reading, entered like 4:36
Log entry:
15:02
